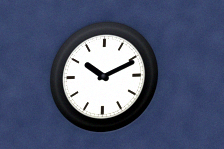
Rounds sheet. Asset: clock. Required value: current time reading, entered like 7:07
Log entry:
10:11
